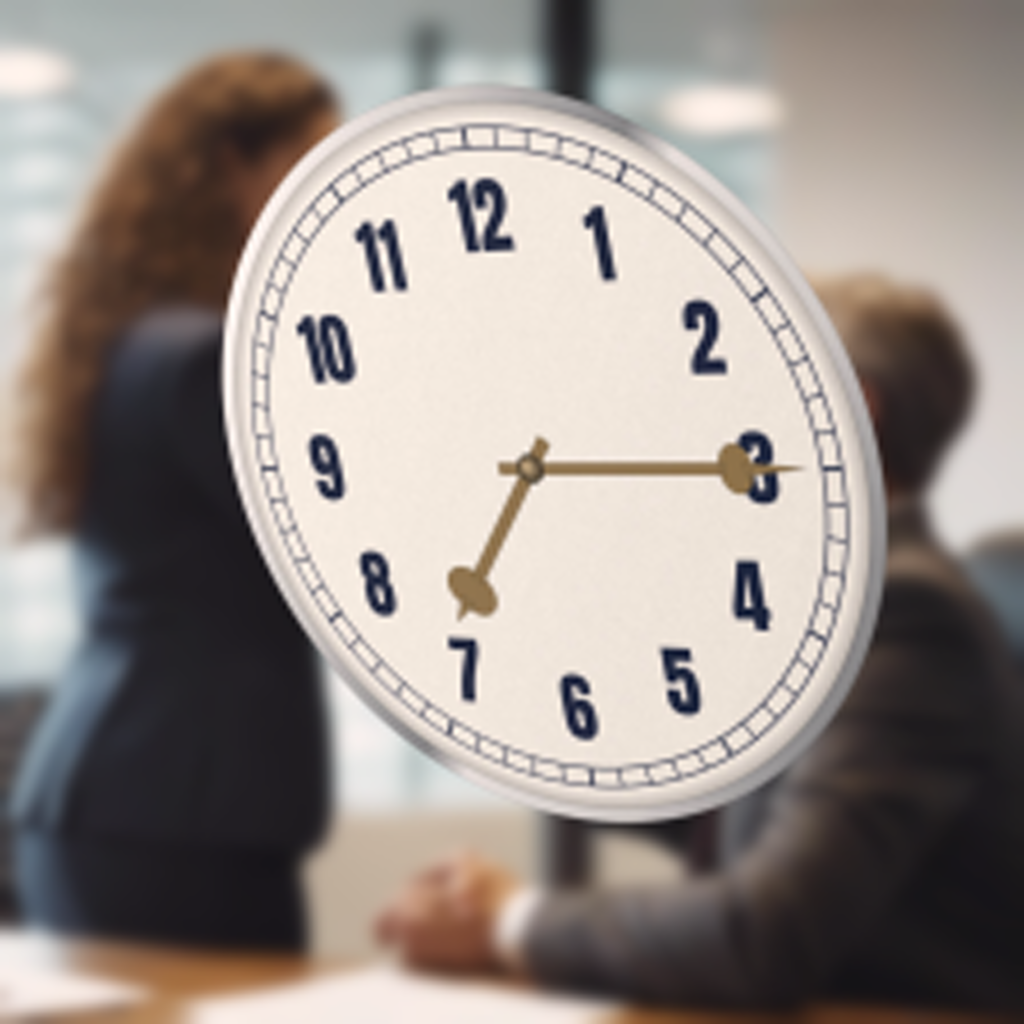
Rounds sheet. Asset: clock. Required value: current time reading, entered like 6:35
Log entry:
7:15
